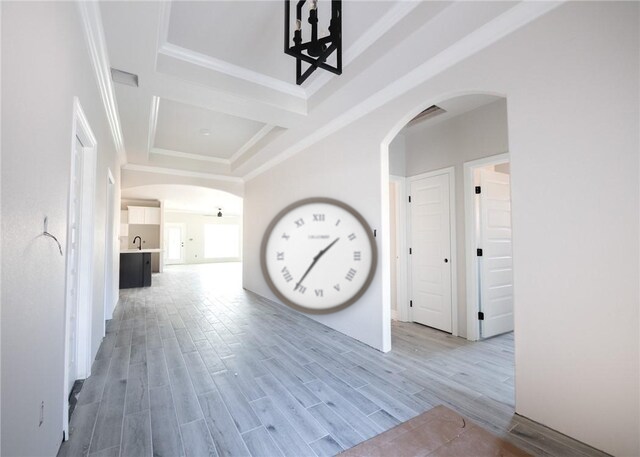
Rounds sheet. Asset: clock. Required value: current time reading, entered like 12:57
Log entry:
1:36
